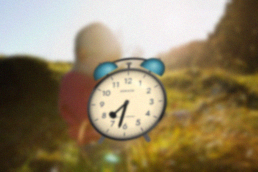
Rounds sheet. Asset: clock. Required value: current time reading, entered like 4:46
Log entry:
7:32
